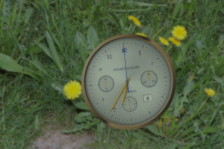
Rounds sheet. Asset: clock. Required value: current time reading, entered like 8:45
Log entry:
6:36
